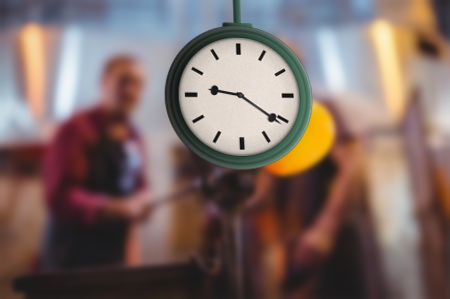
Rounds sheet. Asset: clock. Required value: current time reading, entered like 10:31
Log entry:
9:21
